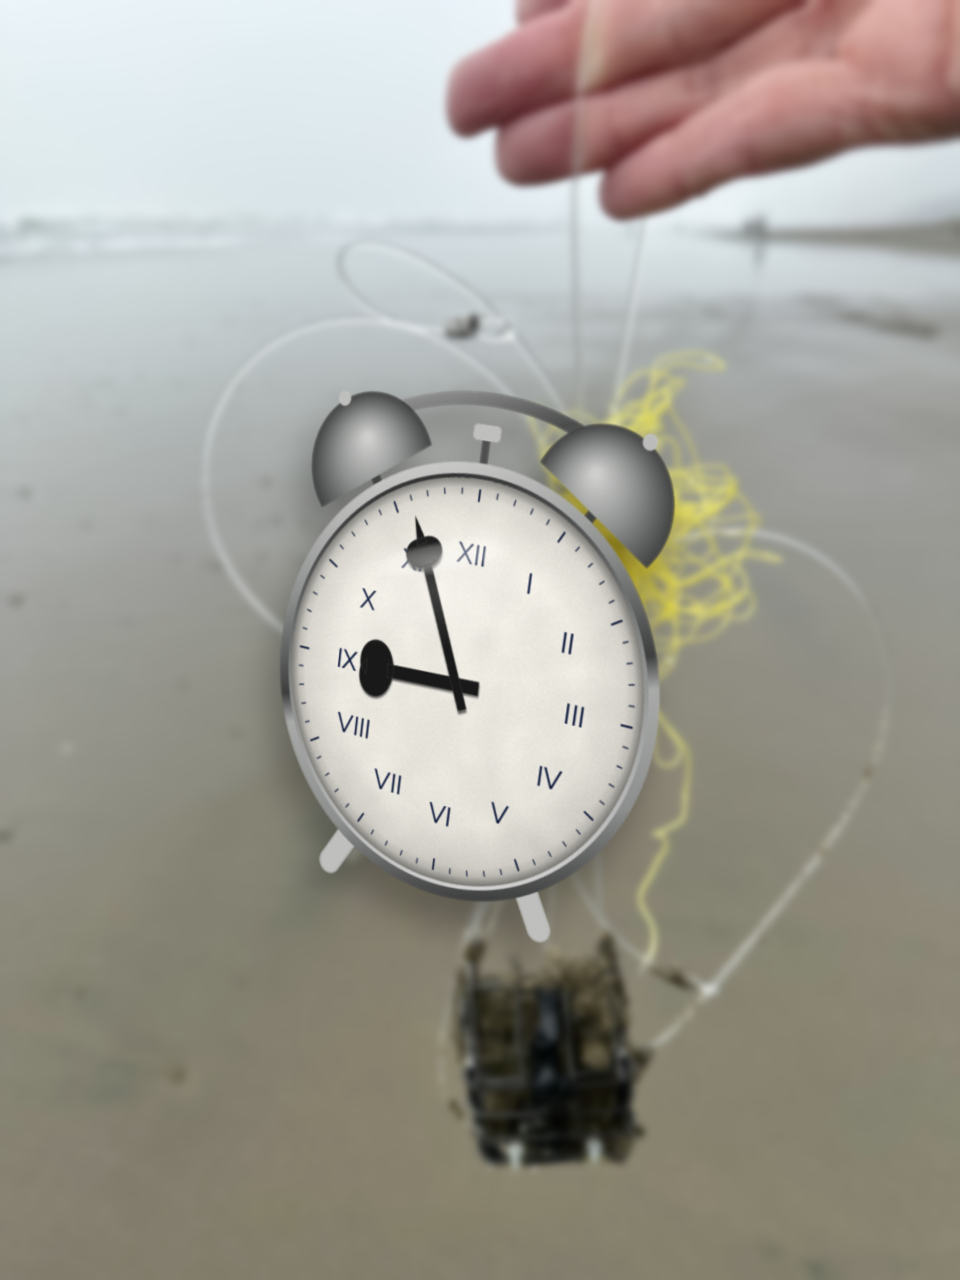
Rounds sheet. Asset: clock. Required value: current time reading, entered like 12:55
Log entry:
8:56
